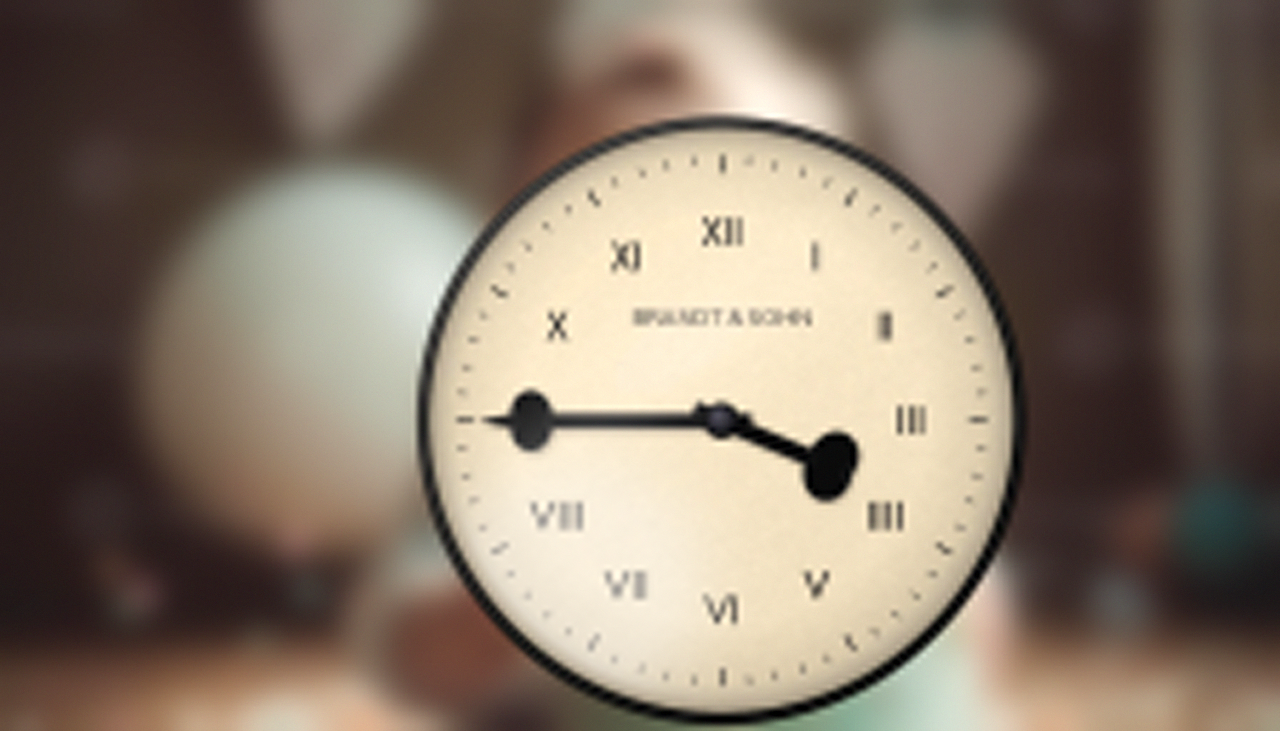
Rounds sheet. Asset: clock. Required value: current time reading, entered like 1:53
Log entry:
3:45
